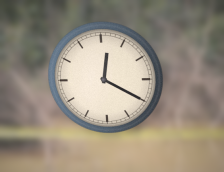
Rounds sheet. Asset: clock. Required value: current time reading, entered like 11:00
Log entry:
12:20
